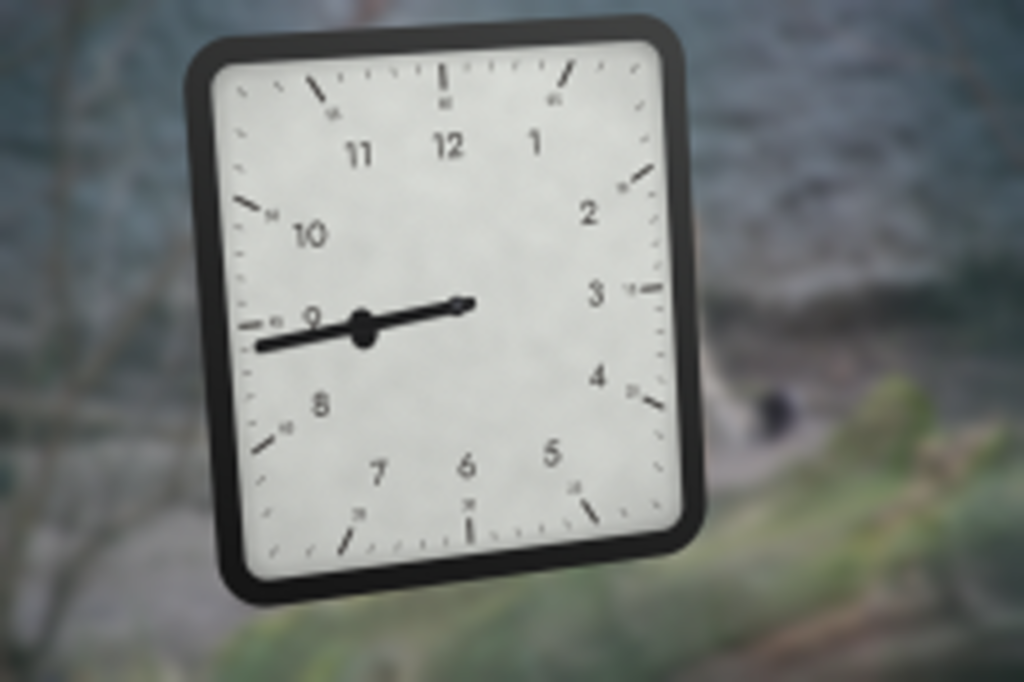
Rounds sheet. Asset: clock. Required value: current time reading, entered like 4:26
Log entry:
8:44
